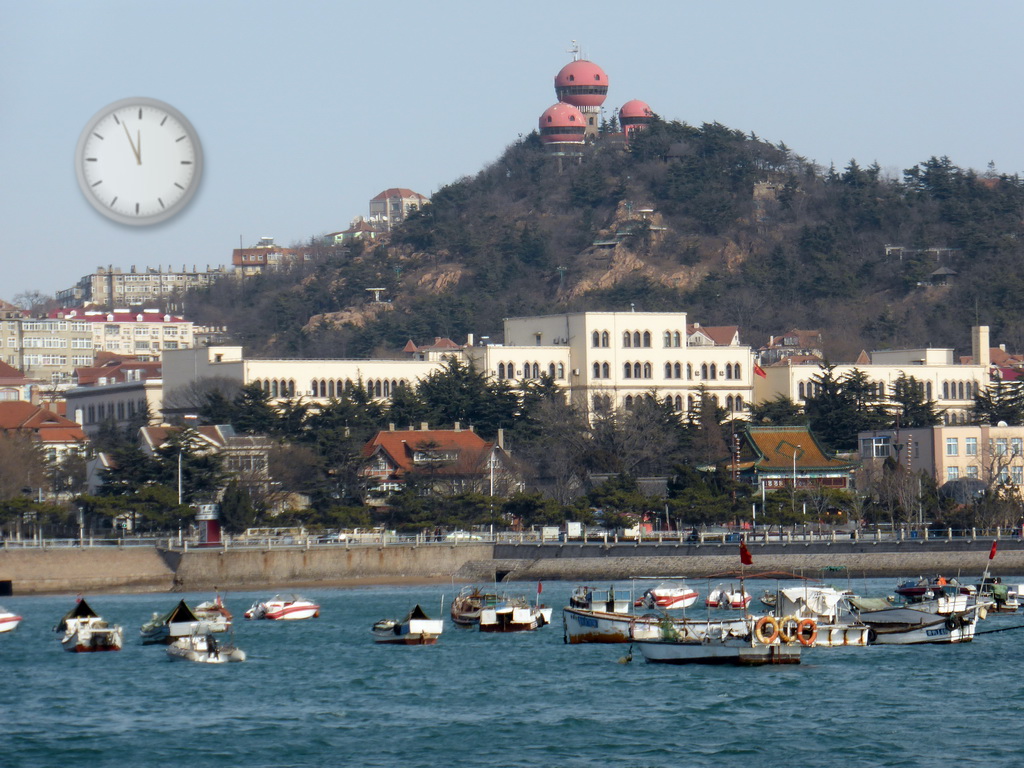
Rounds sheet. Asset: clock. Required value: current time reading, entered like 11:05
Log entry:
11:56
